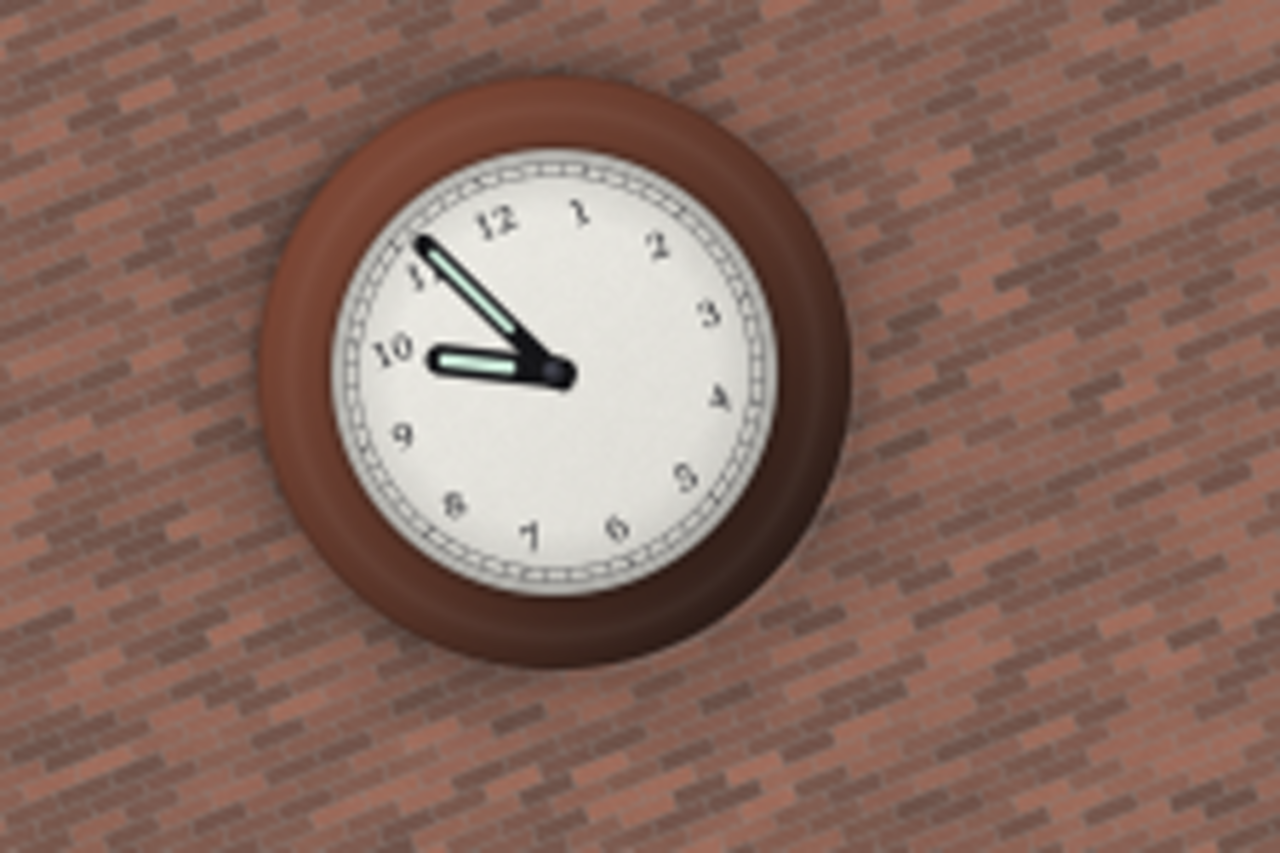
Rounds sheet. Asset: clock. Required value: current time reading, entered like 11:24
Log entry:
9:56
